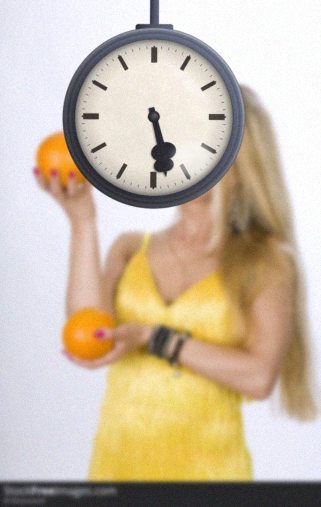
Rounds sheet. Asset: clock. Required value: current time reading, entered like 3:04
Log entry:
5:28
